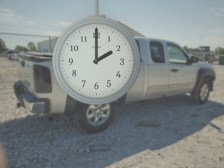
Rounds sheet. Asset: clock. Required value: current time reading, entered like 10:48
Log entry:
2:00
